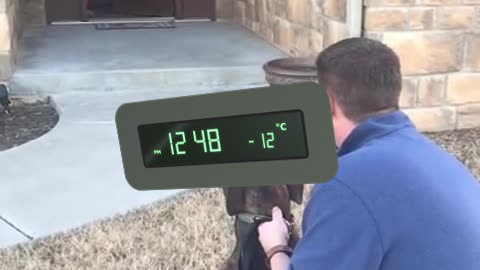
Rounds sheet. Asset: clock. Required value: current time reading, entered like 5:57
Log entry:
12:48
